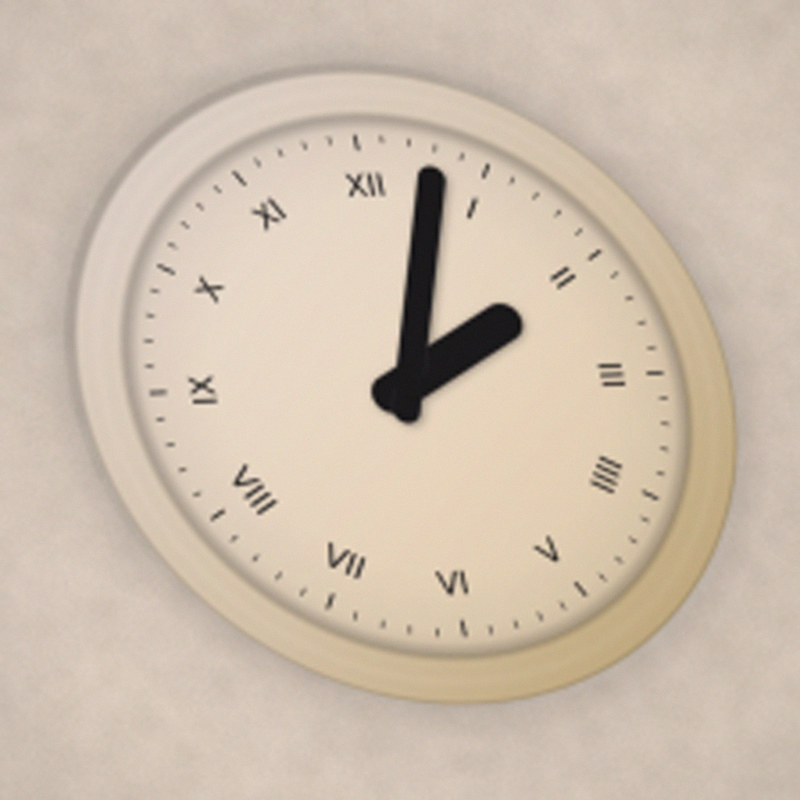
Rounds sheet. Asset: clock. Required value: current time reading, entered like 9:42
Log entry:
2:03
